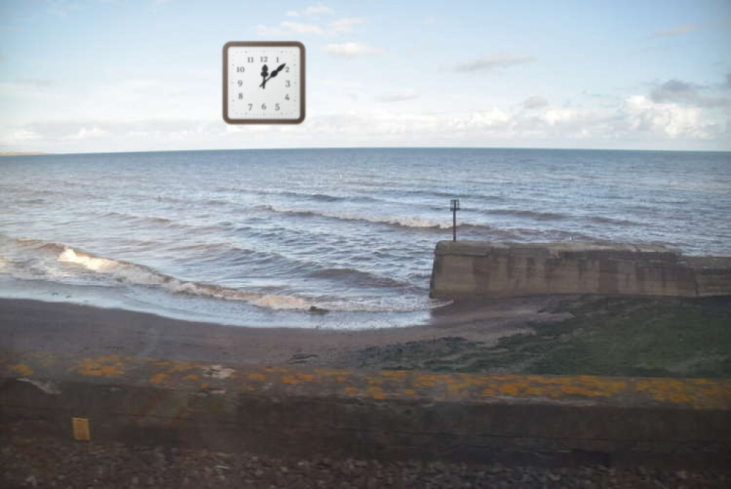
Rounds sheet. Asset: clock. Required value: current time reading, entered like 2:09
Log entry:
12:08
